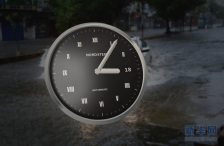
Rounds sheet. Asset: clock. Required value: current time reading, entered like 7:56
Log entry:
3:06
